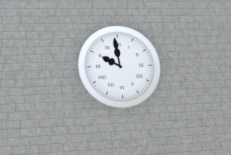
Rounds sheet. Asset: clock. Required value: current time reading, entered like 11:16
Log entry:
9:59
